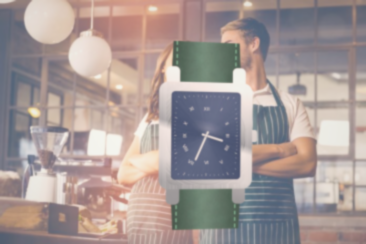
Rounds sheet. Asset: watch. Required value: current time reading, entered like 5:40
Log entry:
3:34
